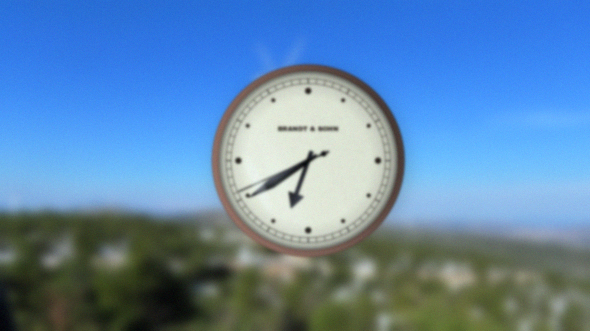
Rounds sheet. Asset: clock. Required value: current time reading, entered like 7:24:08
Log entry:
6:39:41
